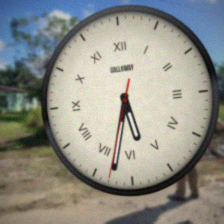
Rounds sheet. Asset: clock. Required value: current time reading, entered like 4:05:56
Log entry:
5:32:33
